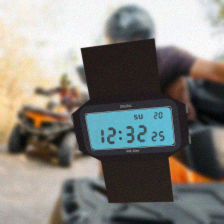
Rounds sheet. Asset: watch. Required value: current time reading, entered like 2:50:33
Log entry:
12:32:25
